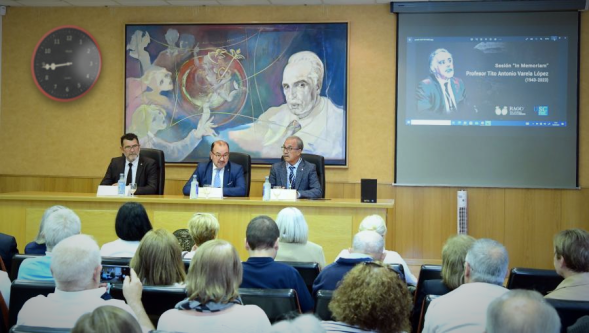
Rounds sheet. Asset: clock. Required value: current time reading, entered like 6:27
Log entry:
8:44
